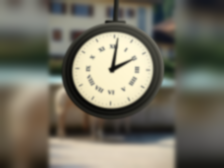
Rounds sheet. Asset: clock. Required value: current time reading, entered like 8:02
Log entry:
2:01
